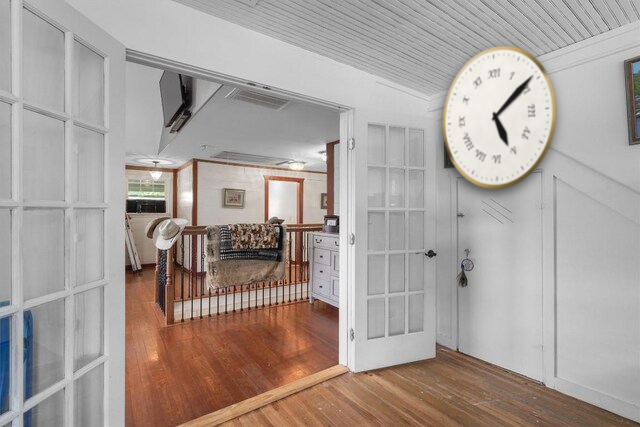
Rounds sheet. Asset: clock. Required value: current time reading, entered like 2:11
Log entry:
5:09
